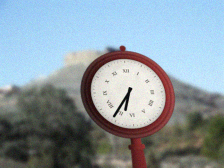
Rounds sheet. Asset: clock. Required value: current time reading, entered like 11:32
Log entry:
6:36
